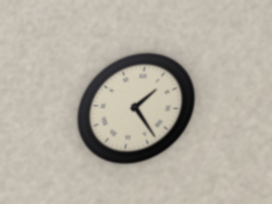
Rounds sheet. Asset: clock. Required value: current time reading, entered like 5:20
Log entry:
1:23
